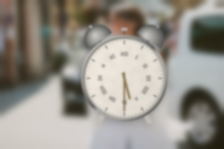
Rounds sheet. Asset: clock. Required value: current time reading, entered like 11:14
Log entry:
5:30
